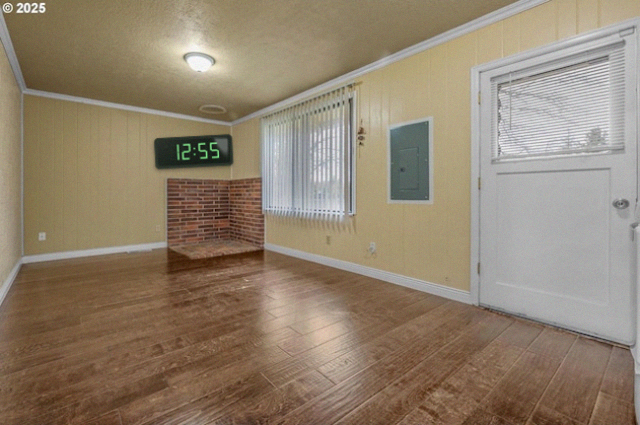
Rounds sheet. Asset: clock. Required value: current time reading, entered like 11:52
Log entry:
12:55
